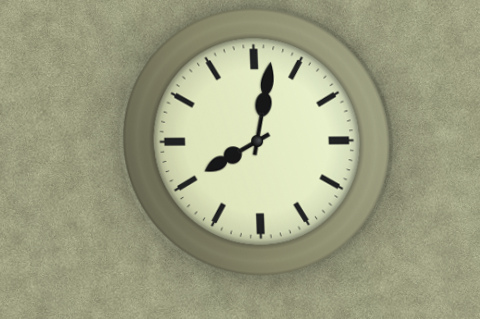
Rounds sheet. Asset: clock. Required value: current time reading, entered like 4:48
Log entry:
8:02
